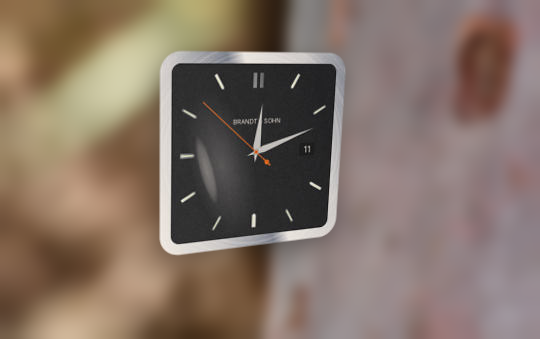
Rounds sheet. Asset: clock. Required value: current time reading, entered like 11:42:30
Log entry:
12:11:52
